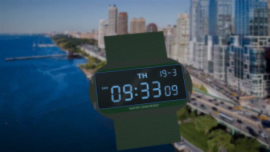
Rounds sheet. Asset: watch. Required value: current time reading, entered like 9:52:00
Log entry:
9:33:09
